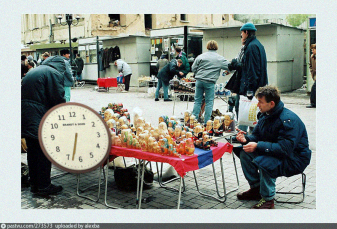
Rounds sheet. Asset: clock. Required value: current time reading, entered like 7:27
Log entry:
6:33
